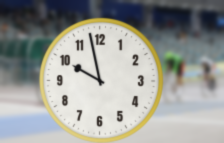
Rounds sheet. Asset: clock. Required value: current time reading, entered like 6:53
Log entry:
9:58
